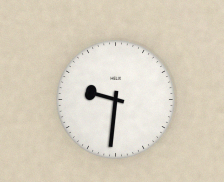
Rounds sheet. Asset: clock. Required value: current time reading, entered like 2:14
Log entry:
9:31
